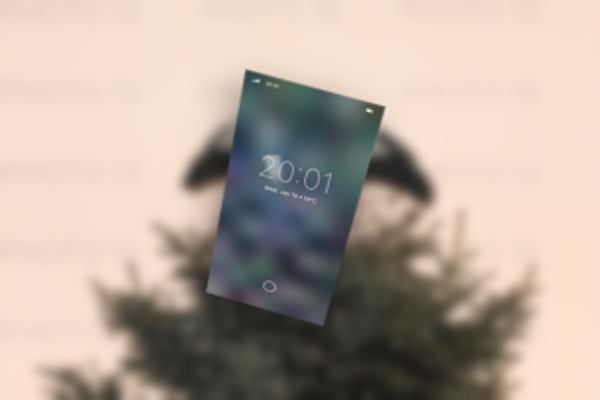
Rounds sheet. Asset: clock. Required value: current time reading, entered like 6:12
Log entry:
20:01
